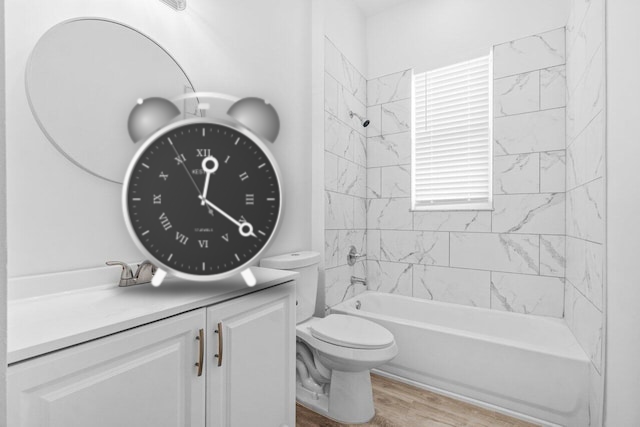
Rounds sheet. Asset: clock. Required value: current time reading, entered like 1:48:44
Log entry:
12:20:55
